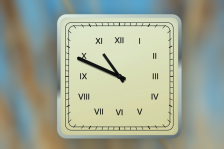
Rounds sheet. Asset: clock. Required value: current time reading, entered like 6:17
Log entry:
10:49
